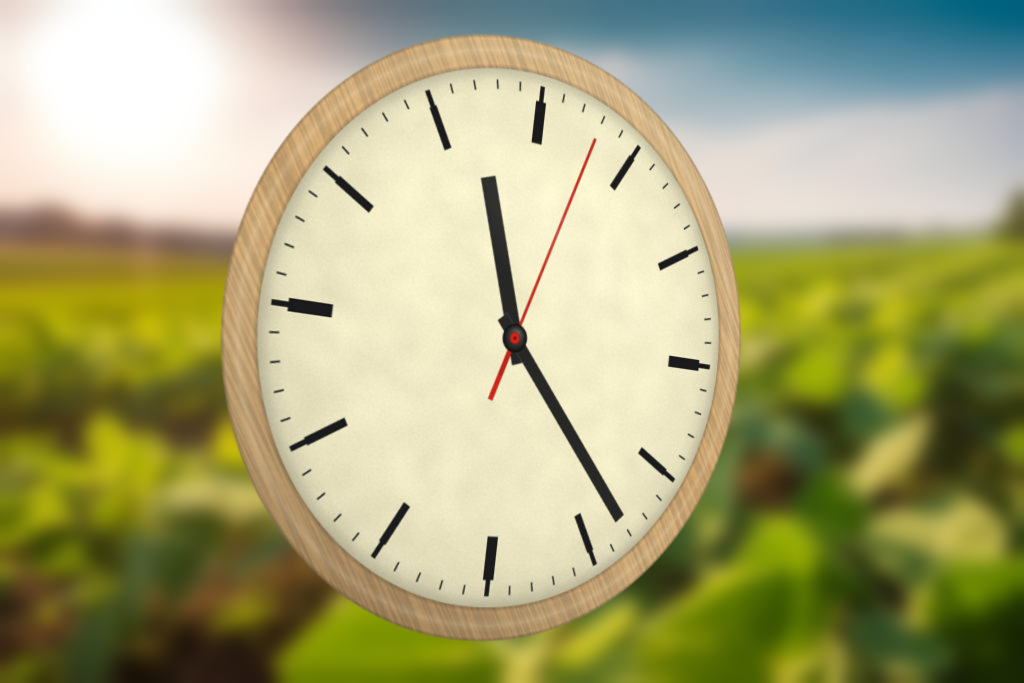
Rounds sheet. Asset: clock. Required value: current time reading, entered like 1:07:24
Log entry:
11:23:03
